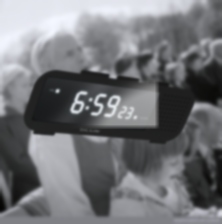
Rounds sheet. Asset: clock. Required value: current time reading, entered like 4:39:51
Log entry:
6:59:23
